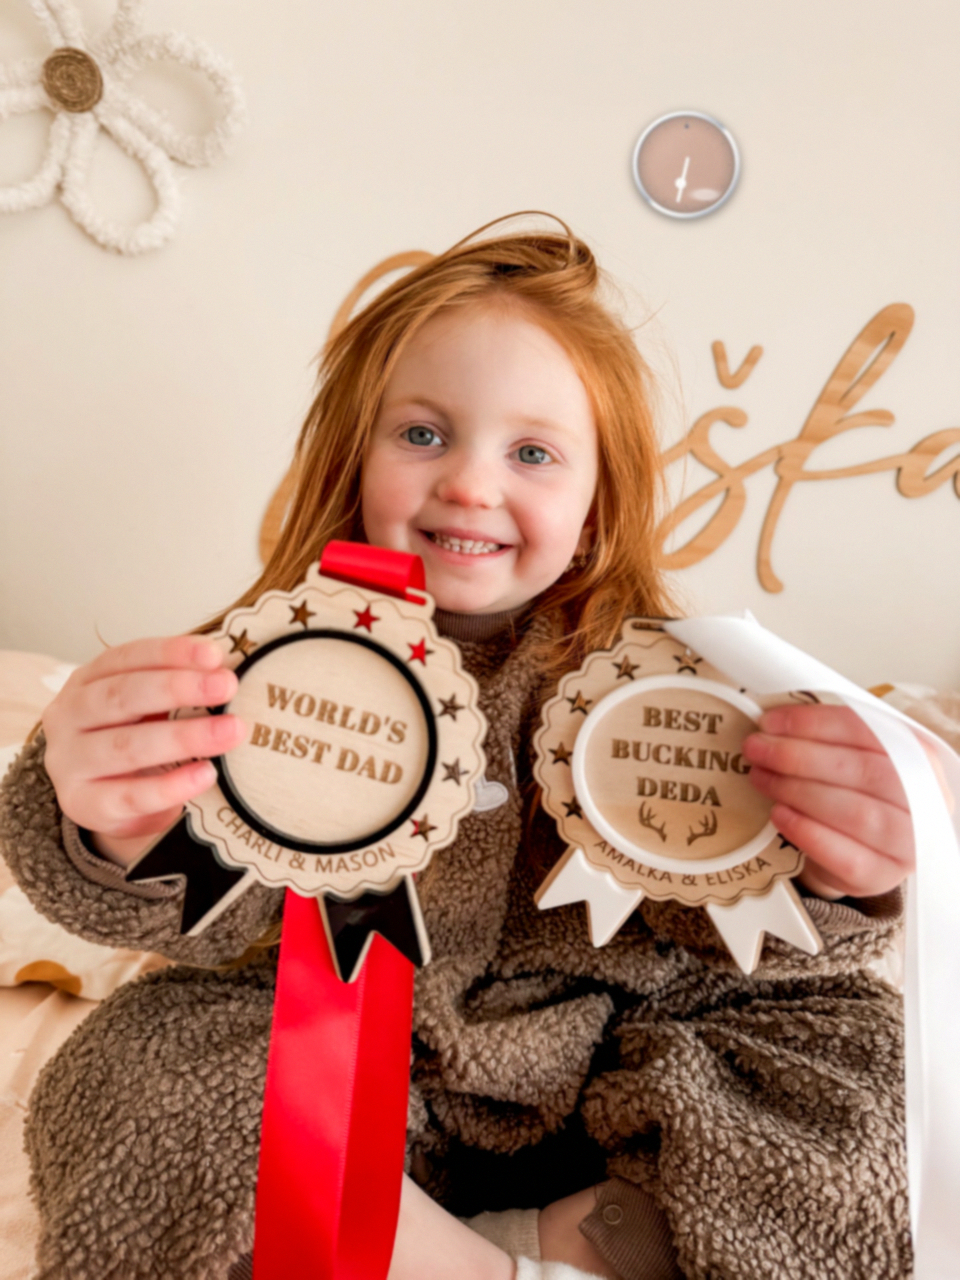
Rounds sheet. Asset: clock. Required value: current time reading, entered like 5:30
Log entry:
6:32
